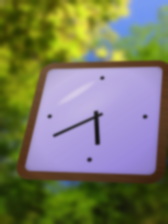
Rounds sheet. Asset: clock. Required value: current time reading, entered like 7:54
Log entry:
5:40
